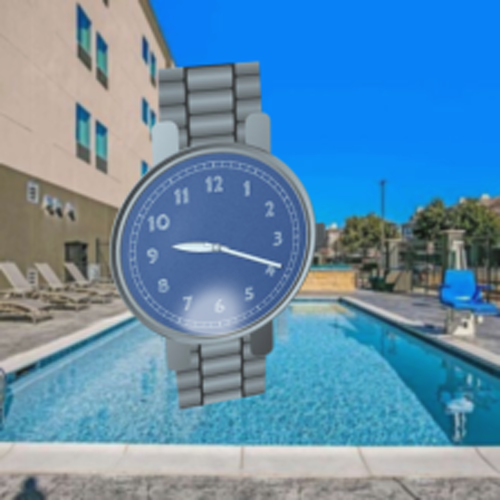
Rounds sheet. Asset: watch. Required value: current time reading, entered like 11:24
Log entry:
9:19
